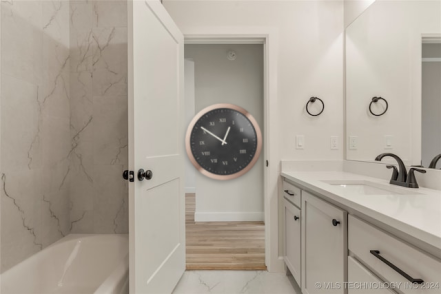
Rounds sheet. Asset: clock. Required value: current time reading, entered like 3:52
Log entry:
12:51
